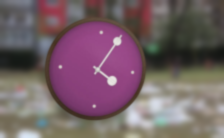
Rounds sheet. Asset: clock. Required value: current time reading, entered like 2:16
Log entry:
4:05
